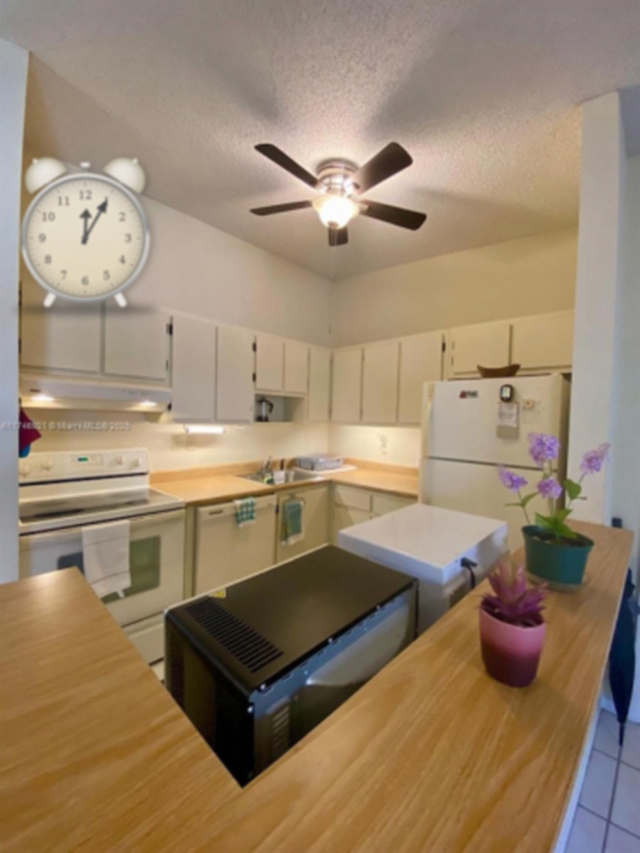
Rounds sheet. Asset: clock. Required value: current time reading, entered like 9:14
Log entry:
12:05
